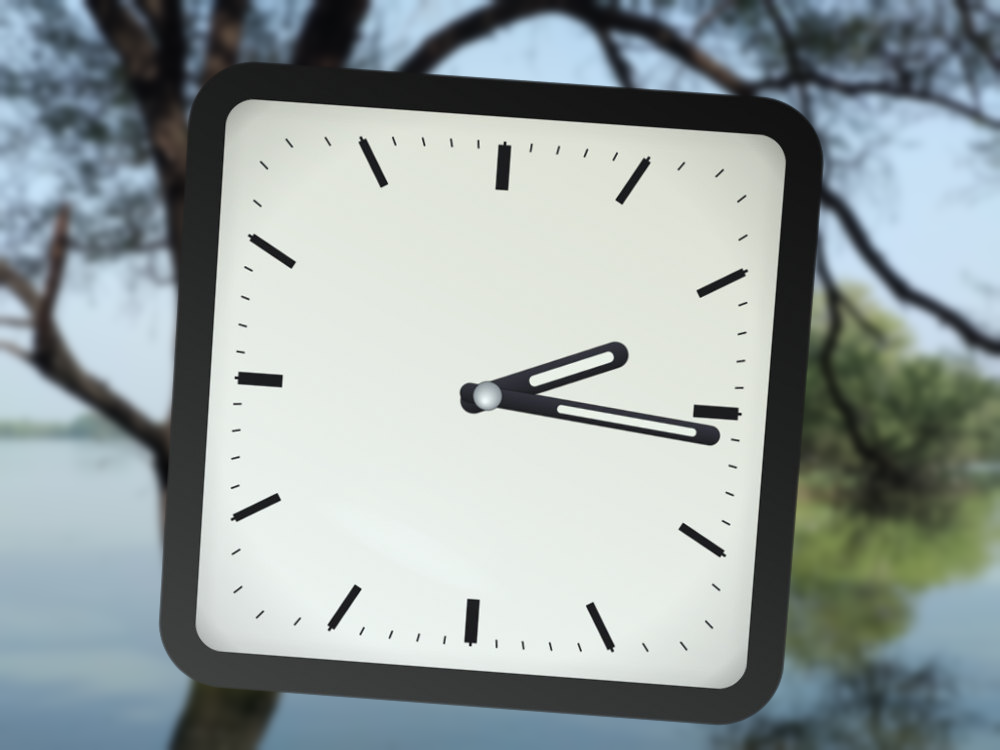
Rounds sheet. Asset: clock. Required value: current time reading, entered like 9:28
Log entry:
2:16
